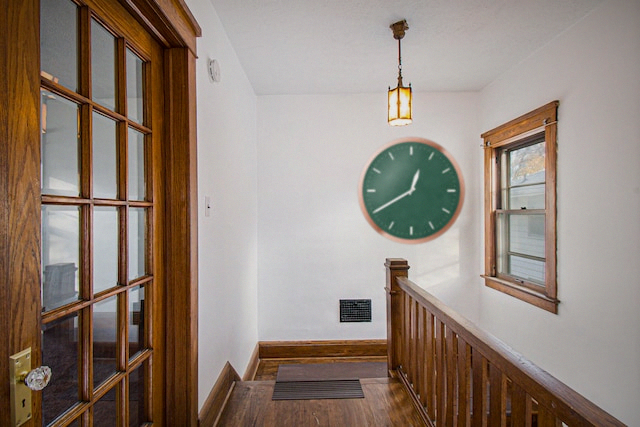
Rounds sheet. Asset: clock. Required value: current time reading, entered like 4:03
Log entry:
12:40
